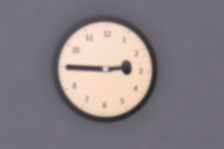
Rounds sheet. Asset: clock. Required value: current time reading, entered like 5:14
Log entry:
2:45
